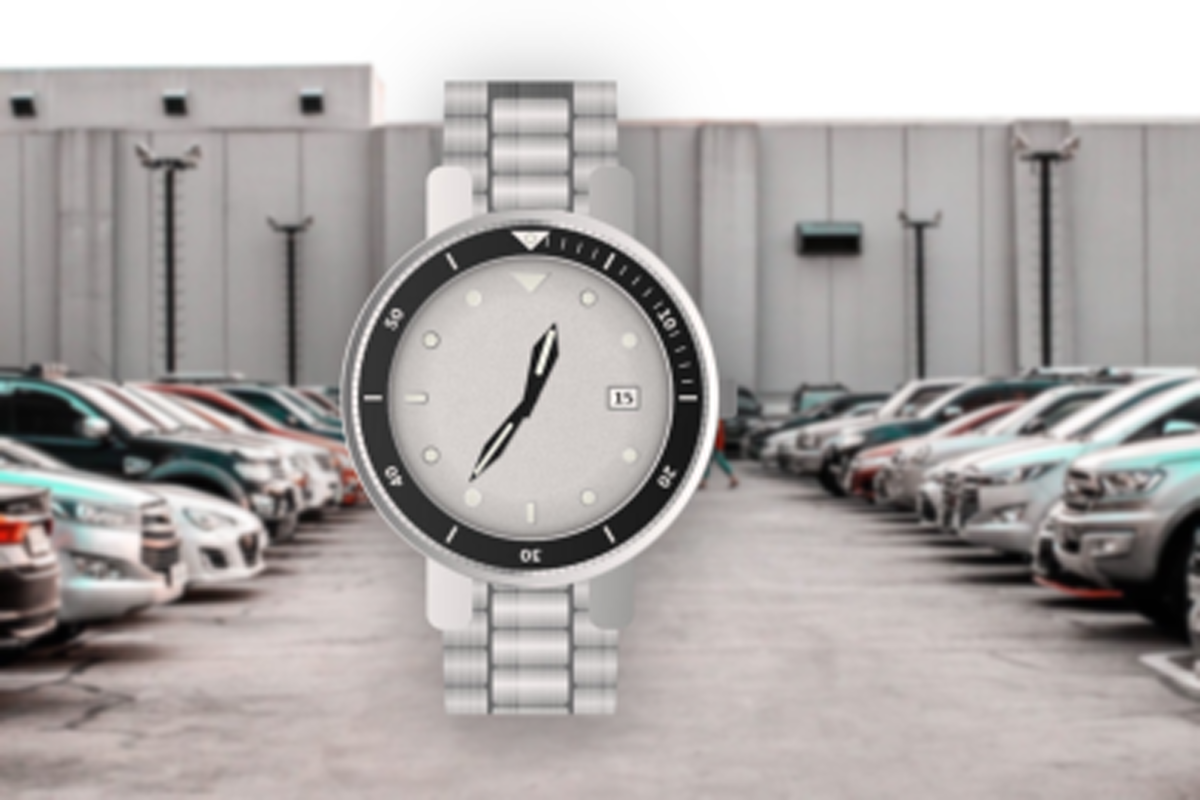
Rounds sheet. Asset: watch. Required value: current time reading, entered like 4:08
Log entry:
12:36
